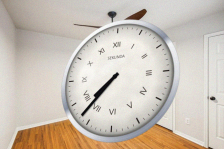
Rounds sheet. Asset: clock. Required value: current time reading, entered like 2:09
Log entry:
7:37
